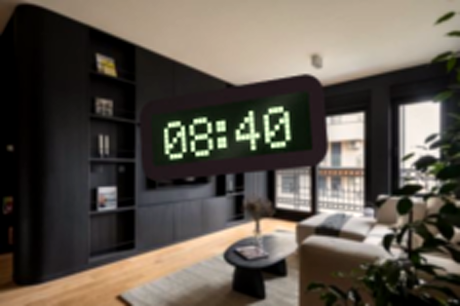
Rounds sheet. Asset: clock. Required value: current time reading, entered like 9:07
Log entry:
8:40
